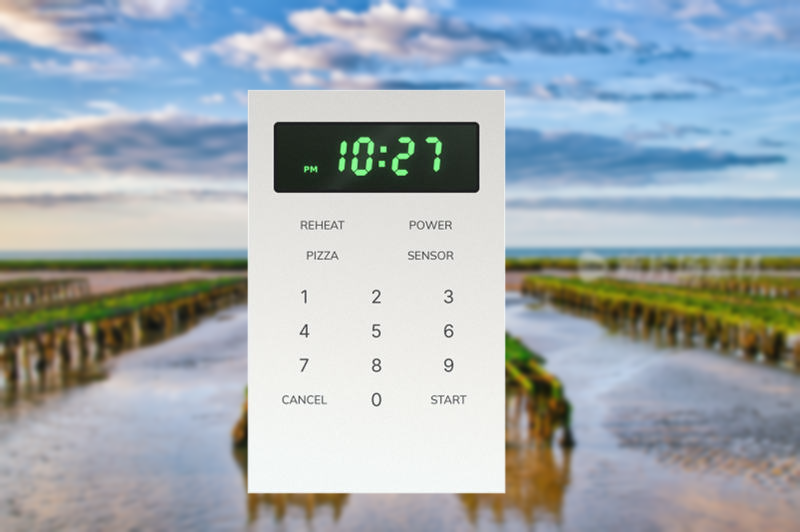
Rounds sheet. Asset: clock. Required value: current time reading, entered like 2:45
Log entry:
10:27
